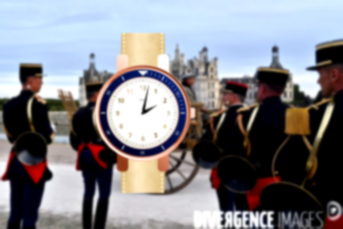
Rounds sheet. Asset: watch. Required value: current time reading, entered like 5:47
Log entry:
2:02
